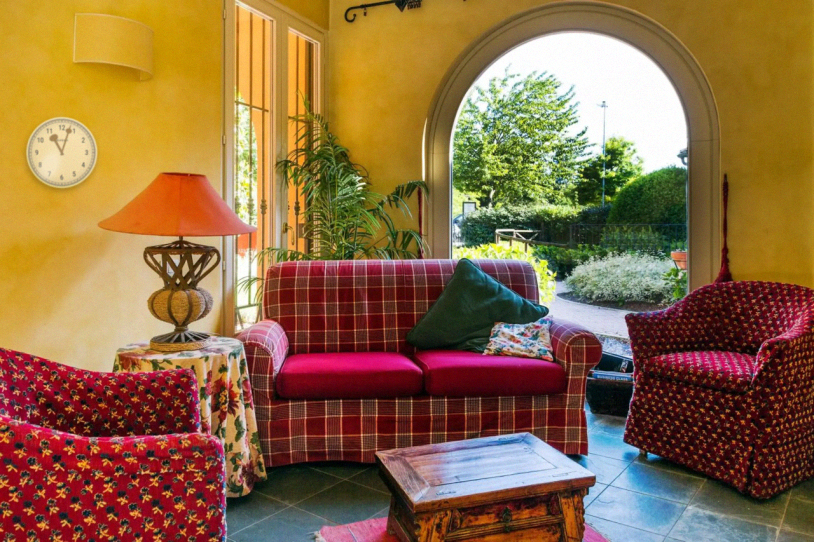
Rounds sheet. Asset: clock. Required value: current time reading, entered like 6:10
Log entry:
11:03
